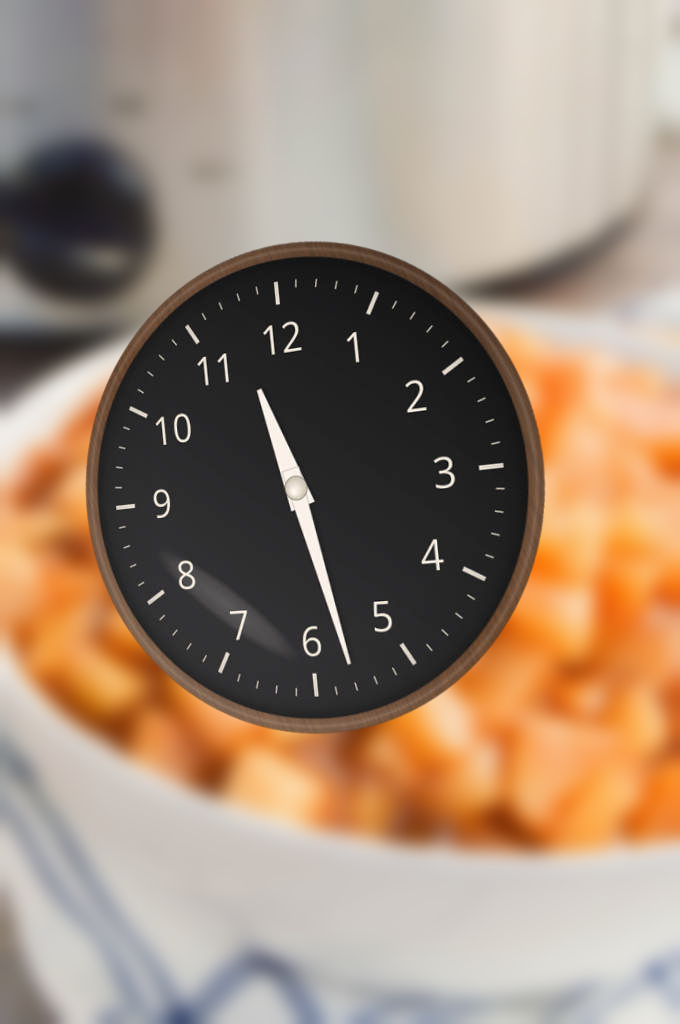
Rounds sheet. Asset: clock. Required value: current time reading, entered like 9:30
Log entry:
11:28
